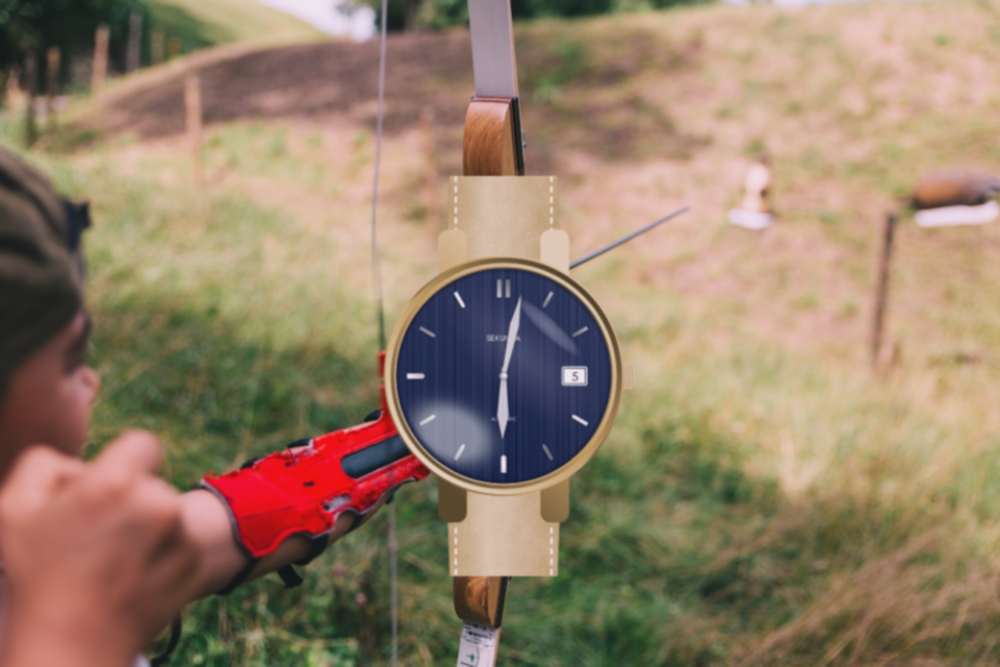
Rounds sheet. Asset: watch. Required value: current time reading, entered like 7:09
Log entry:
6:02
